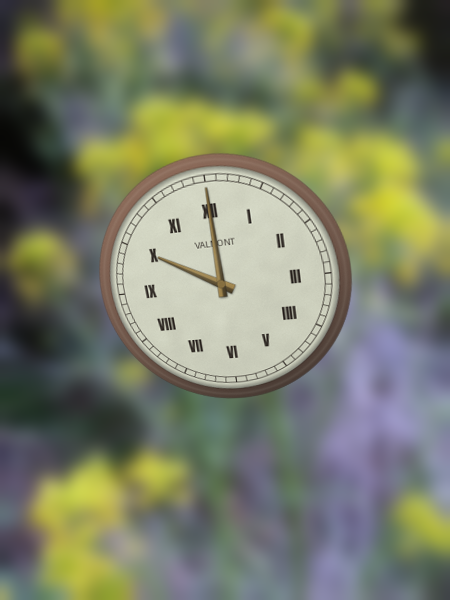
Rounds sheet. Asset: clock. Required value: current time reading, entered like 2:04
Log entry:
10:00
